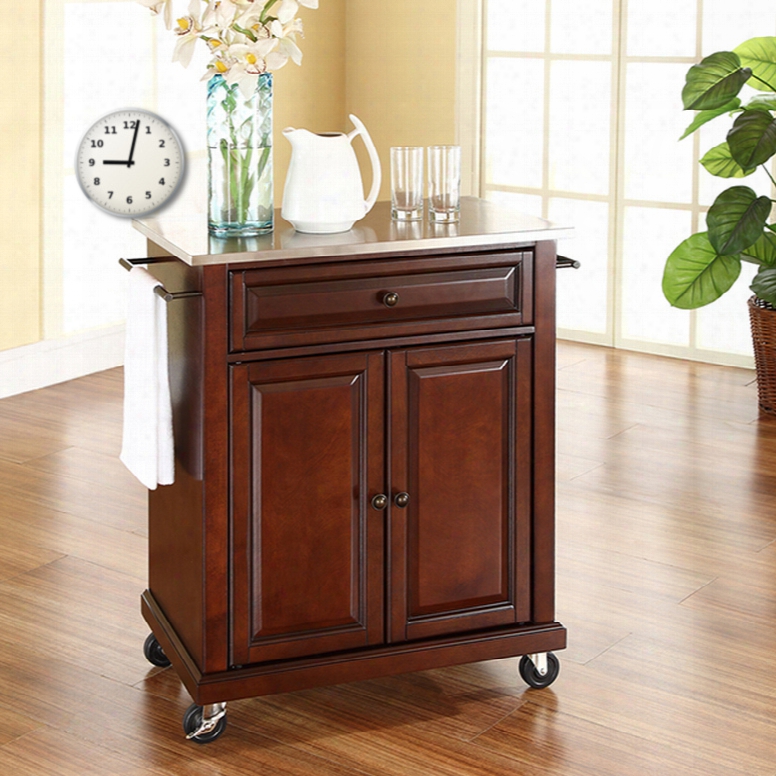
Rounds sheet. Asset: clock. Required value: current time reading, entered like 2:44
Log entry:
9:02
